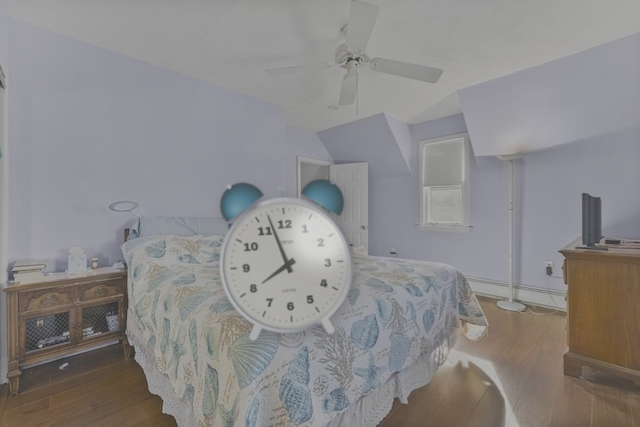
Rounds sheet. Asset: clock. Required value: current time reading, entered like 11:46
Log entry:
7:57
